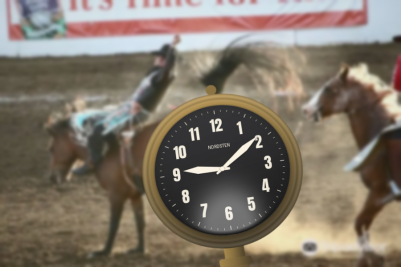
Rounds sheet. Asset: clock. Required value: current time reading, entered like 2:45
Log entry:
9:09
